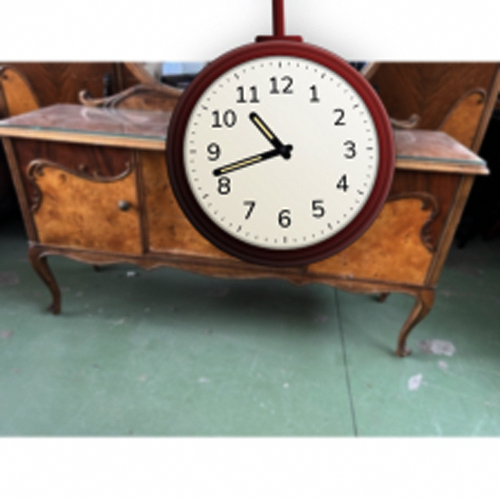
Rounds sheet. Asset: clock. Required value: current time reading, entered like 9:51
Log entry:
10:42
